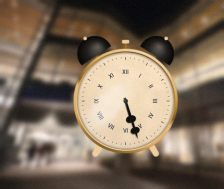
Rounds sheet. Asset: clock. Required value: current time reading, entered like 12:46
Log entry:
5:27
